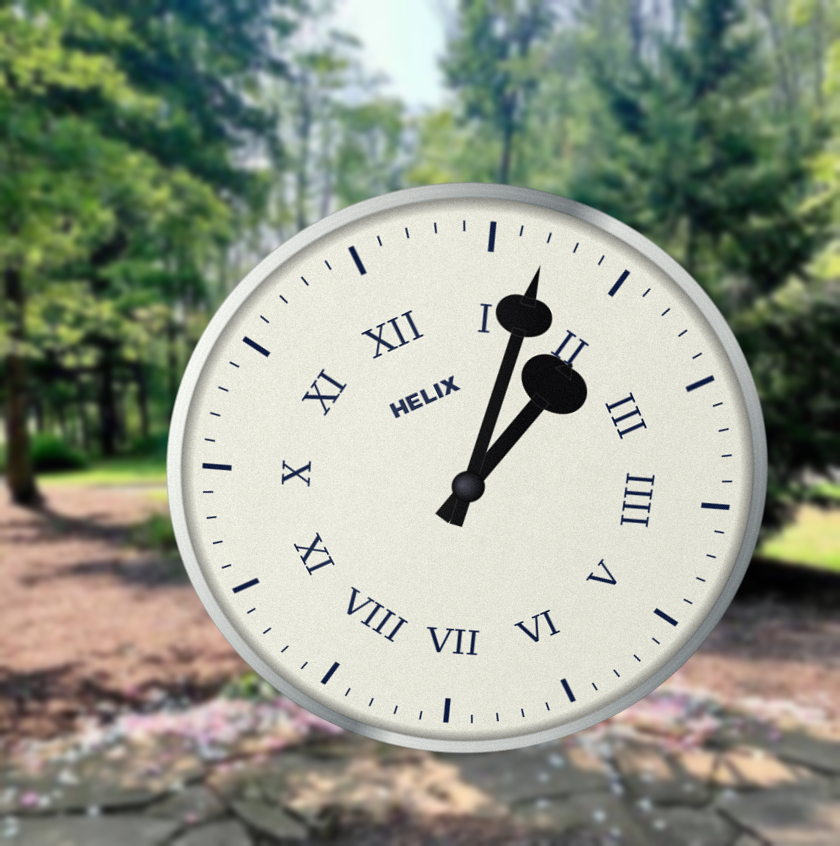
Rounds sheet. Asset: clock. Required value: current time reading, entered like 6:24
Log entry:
2:07
